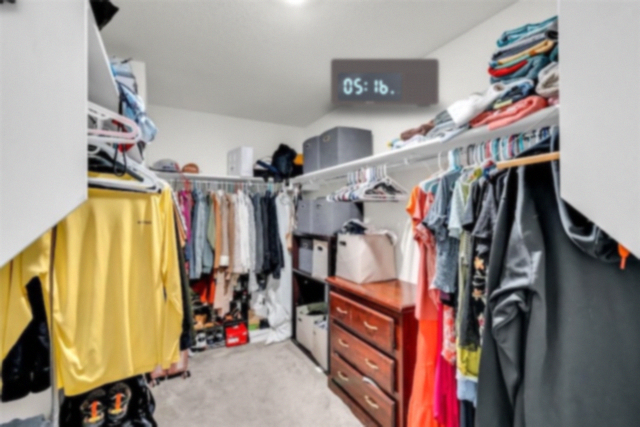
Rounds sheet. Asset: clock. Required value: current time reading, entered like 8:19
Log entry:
5:16
